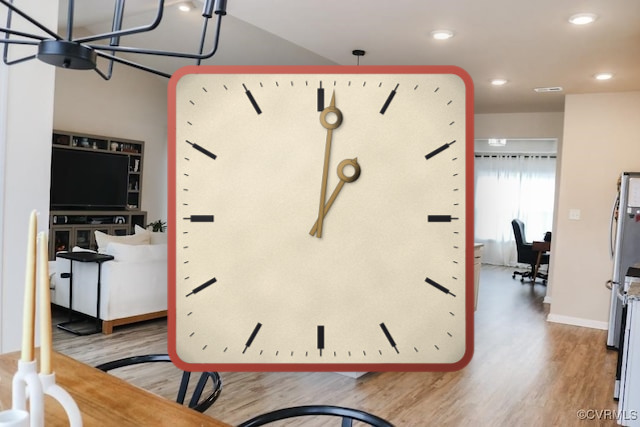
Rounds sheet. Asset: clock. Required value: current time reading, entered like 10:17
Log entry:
1:01
